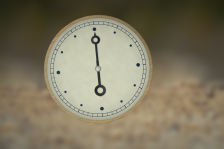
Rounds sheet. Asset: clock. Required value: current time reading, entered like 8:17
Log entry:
6:00
